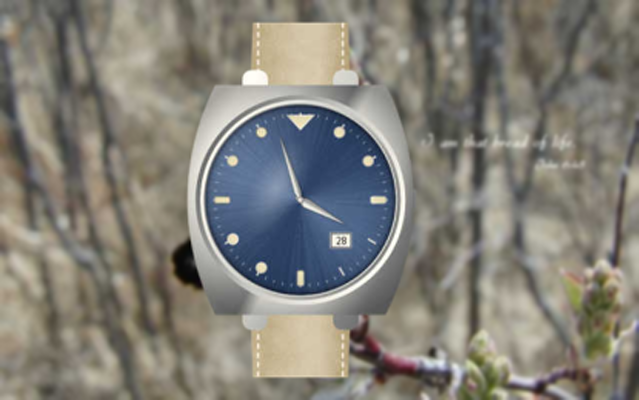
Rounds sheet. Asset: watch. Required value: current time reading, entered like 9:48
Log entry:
3:57
